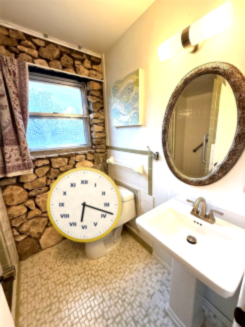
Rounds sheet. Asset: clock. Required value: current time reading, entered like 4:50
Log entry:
6:18
